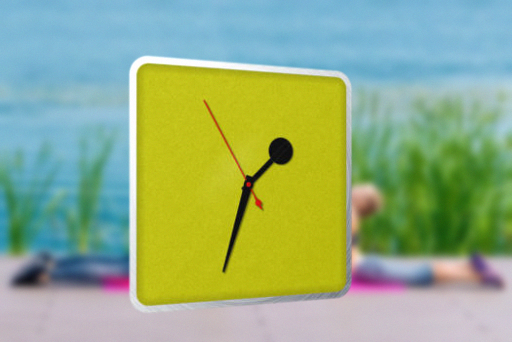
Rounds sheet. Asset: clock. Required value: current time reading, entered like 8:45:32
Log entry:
1:32:55
